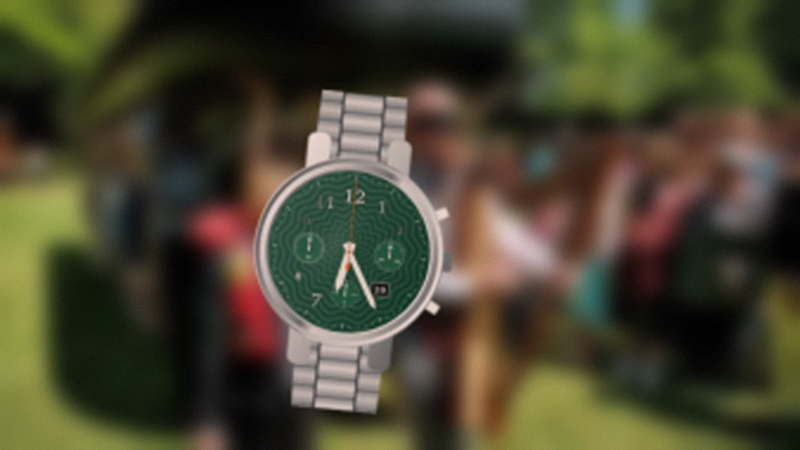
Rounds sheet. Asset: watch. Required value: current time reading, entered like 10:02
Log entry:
6:25
